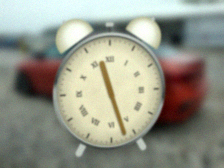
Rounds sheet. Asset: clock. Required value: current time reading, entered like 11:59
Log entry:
11:27
